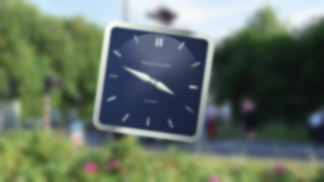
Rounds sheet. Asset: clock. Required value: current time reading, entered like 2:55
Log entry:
3:48
